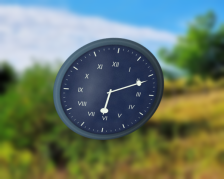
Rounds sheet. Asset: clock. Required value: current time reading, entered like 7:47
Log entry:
6:11
